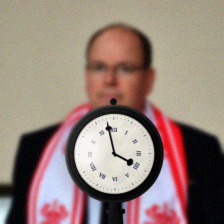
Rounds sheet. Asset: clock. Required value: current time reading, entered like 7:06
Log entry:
3:58
